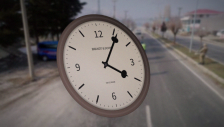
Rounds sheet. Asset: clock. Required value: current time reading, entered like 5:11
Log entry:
4:06
